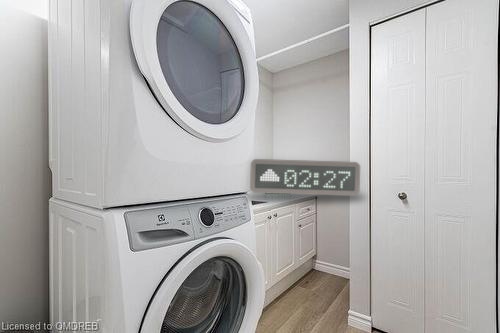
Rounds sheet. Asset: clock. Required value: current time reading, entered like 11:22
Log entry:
2:27
